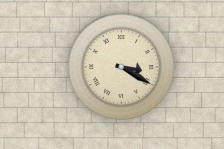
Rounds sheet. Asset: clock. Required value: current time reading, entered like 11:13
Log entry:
3:20
